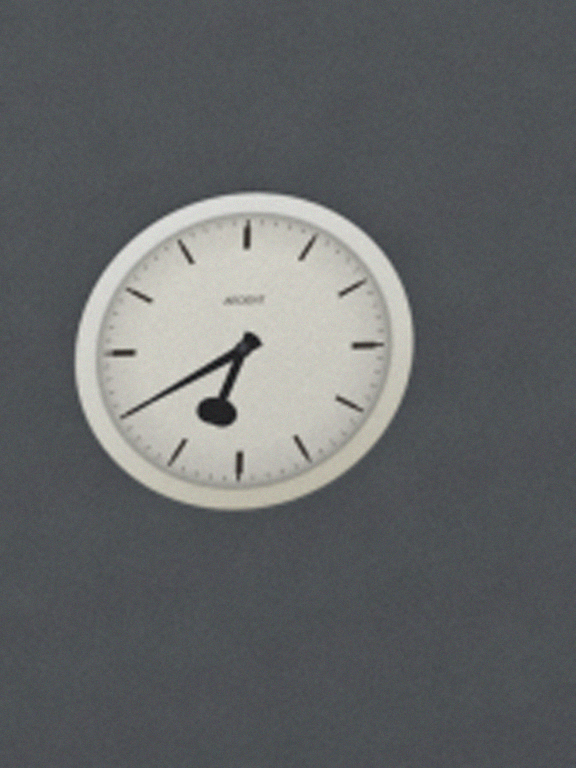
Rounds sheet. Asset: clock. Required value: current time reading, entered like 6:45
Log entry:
6:40
